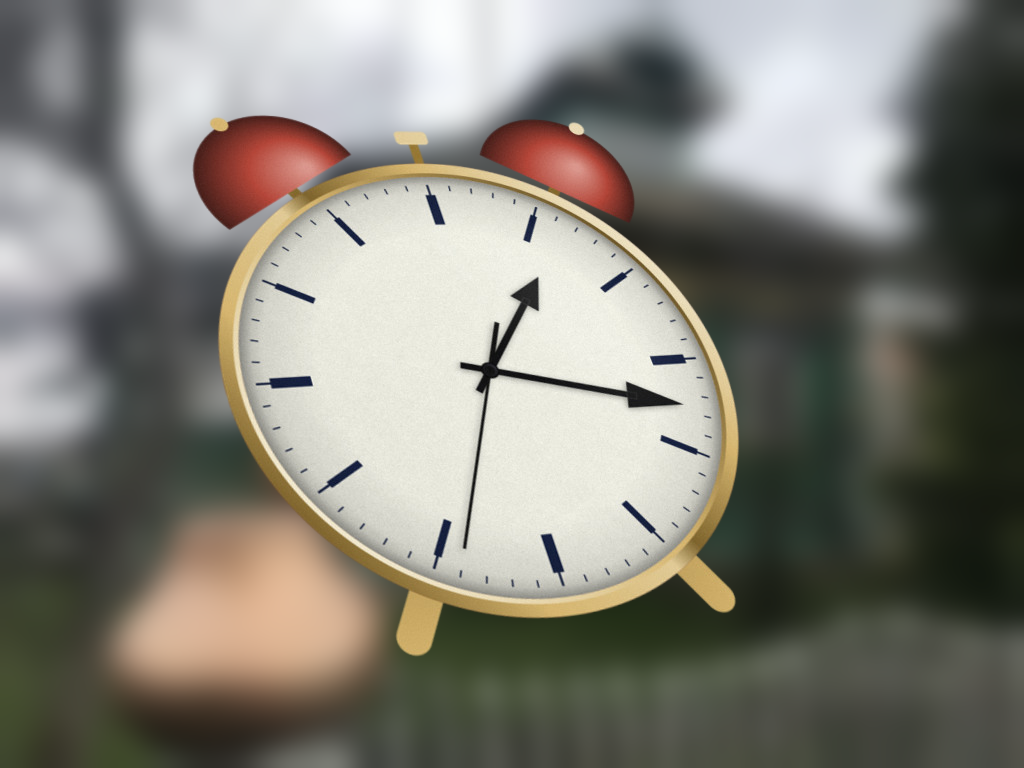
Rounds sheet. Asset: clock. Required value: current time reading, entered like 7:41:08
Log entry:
1:17:34
